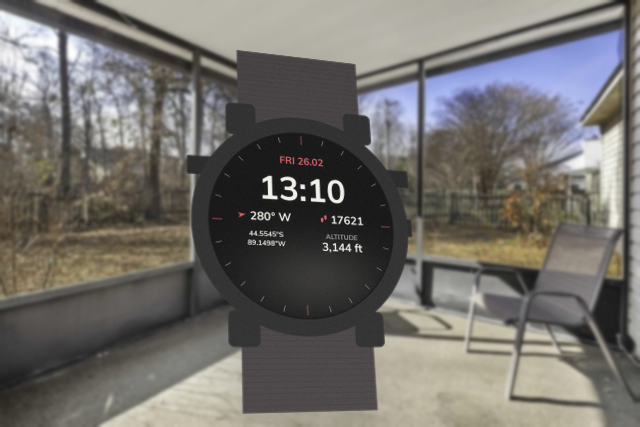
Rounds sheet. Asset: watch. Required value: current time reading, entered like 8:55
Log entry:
13:10
